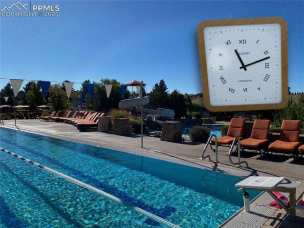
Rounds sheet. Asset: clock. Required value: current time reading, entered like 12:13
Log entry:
11:12
